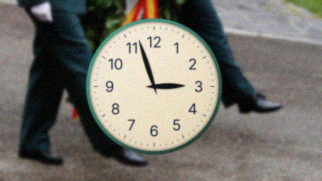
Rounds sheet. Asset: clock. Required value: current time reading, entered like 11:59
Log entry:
2:57
